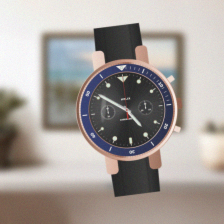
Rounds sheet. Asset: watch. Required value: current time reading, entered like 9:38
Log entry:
4:51
